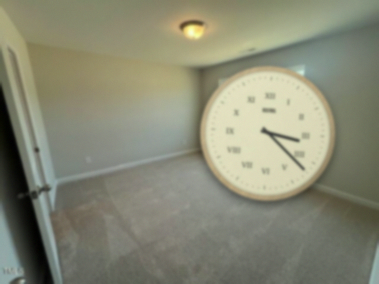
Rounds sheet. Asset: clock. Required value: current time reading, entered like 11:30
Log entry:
3:22
